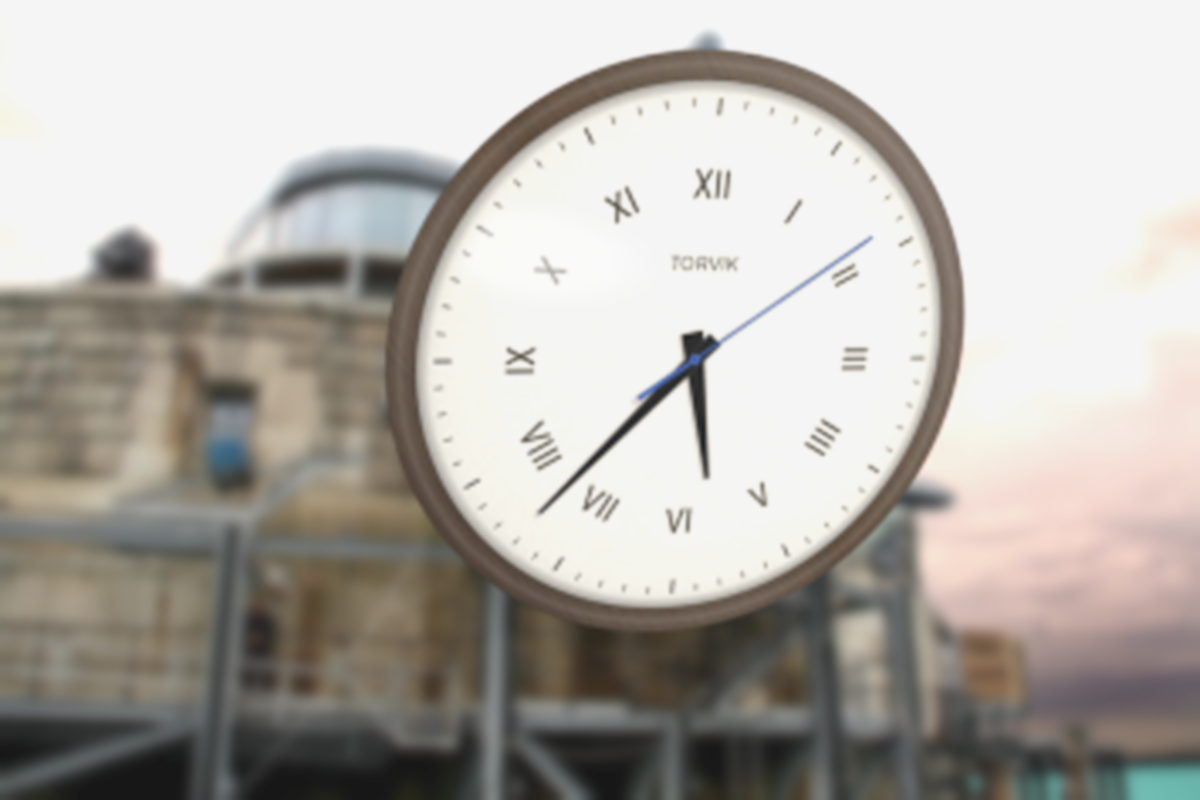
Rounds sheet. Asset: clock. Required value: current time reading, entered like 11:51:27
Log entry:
5:37:09
